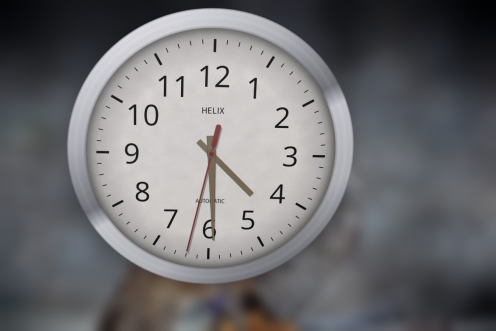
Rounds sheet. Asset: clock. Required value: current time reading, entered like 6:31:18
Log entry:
4:29:32
